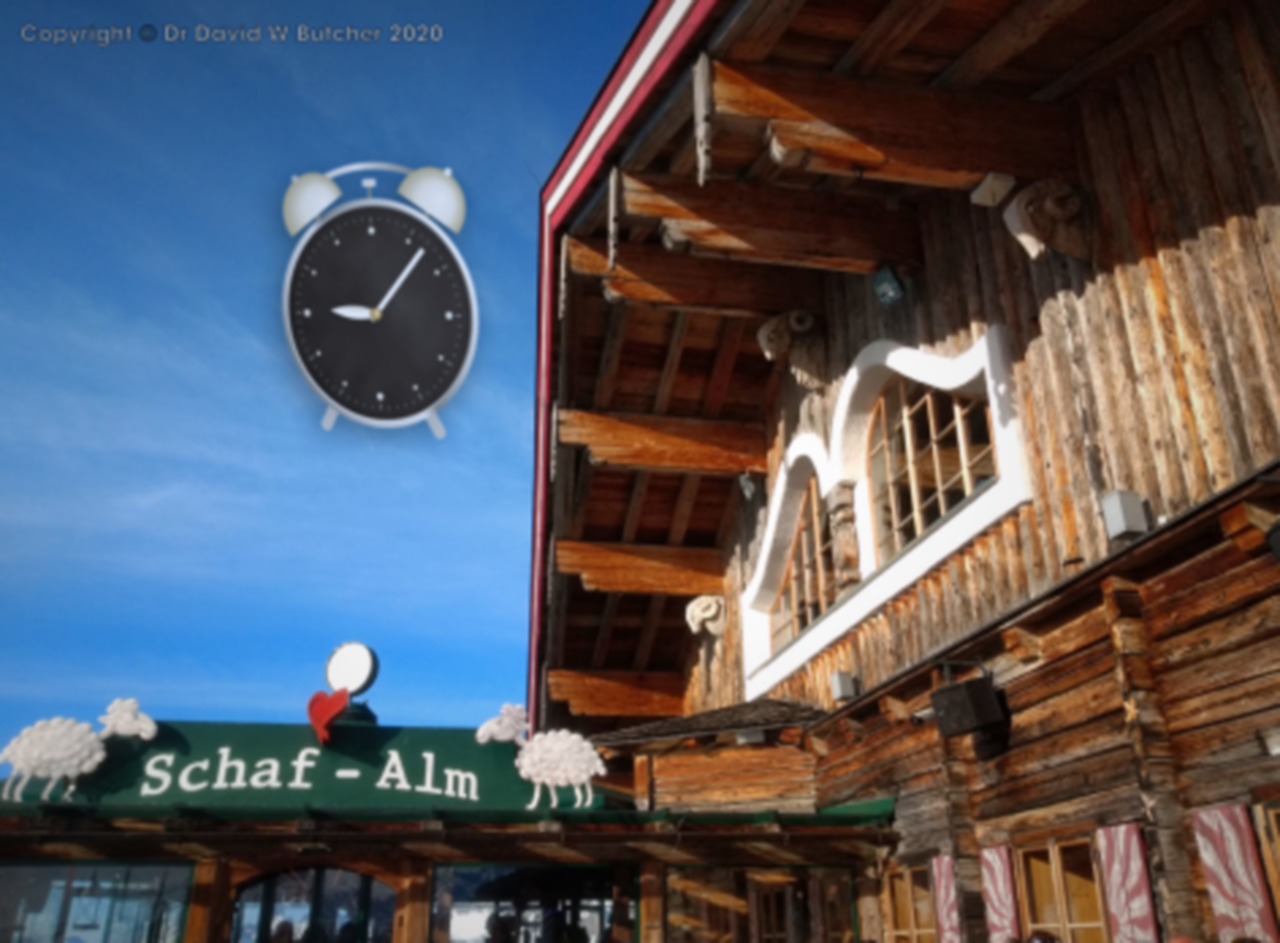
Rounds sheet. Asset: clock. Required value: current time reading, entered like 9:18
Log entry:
9:07
